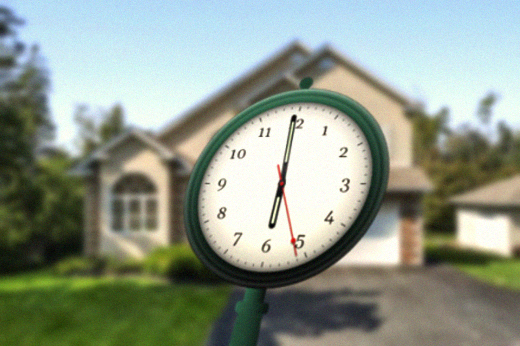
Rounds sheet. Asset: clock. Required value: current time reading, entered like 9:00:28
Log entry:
5:59:26
